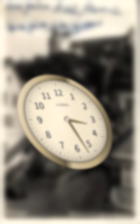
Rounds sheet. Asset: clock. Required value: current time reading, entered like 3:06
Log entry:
3:27
